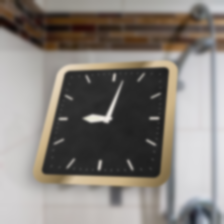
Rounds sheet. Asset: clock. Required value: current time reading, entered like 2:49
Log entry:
9:02
